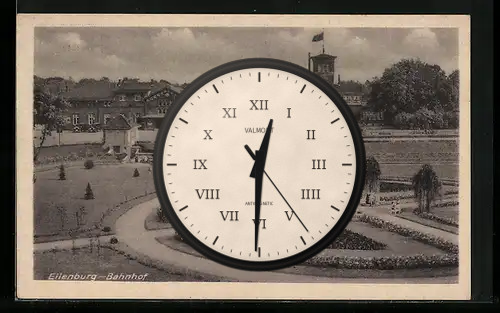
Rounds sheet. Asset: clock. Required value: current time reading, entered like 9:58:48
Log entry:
12:30:24
